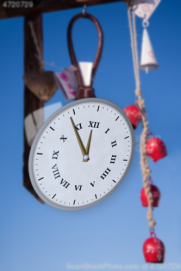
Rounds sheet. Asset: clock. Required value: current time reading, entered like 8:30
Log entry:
11:54
